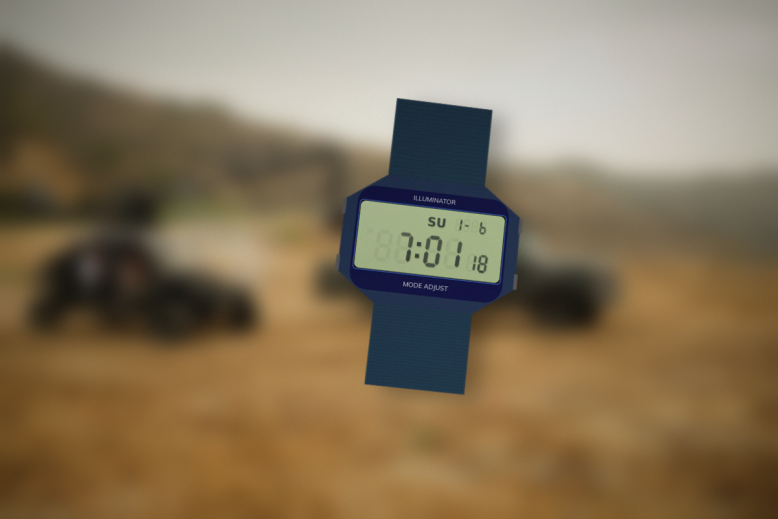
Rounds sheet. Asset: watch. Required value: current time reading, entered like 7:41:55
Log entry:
7:01:18
